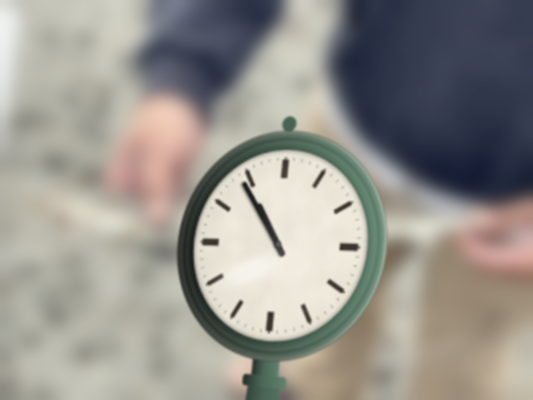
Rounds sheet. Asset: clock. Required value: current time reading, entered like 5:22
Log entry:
10:54
